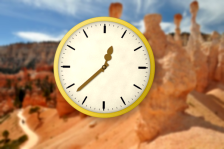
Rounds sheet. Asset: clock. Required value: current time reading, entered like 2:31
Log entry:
12:38
